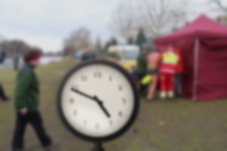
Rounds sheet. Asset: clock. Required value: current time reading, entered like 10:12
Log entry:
4:49
